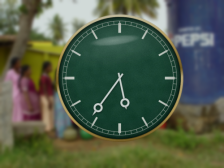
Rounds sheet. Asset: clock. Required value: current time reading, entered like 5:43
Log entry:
5:36
